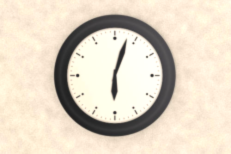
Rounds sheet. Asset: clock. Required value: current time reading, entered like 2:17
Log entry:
6:03
